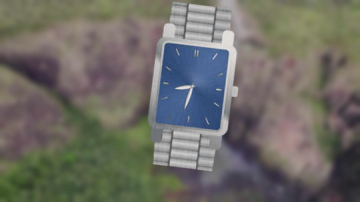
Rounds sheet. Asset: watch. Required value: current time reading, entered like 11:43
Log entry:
8:32
